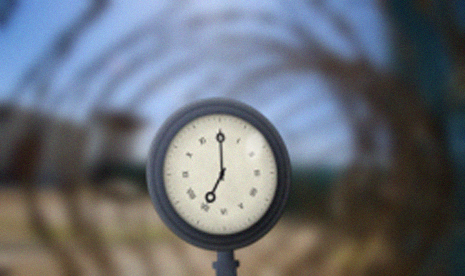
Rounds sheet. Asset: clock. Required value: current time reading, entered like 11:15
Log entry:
7:00
